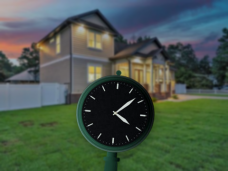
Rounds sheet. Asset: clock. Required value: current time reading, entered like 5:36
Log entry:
4:08
